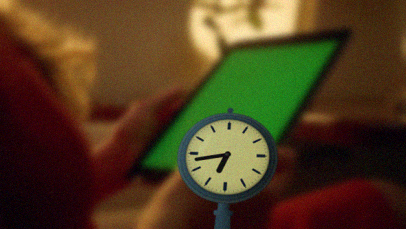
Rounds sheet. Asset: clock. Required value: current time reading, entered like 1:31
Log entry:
6:43
